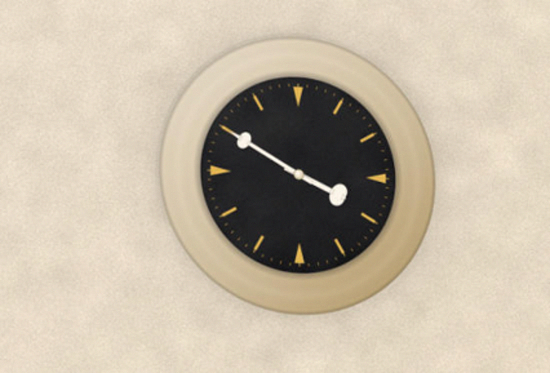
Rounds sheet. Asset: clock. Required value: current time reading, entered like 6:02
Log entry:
3:50
